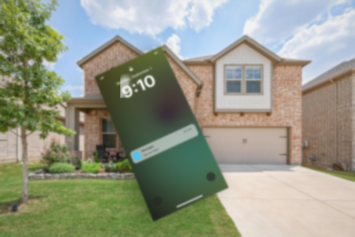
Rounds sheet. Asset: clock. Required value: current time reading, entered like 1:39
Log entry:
9:10
